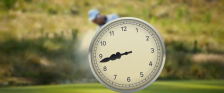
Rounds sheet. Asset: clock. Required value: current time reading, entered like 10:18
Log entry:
8:43
